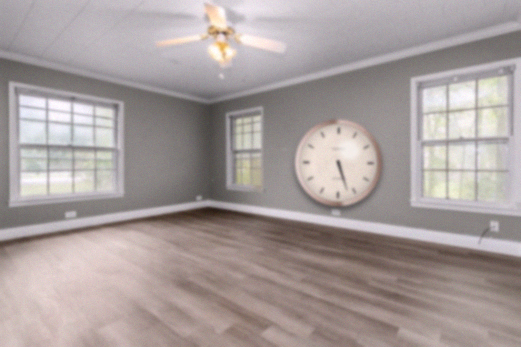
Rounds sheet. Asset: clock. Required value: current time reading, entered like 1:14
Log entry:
5:27
